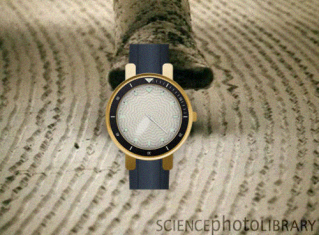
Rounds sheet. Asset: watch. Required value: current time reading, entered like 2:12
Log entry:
4:22
